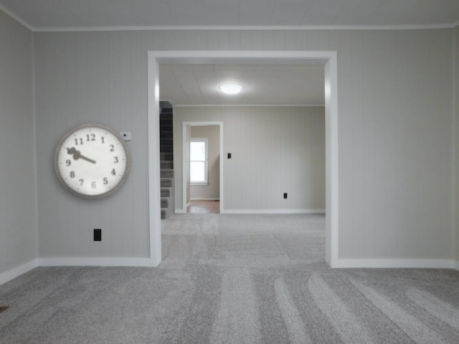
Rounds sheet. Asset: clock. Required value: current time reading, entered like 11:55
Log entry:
9:50
